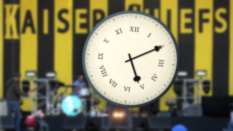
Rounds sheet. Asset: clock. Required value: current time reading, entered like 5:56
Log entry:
5:10
